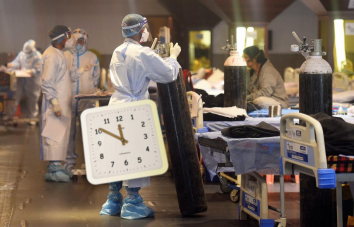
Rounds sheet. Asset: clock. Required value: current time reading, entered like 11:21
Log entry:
11:51
